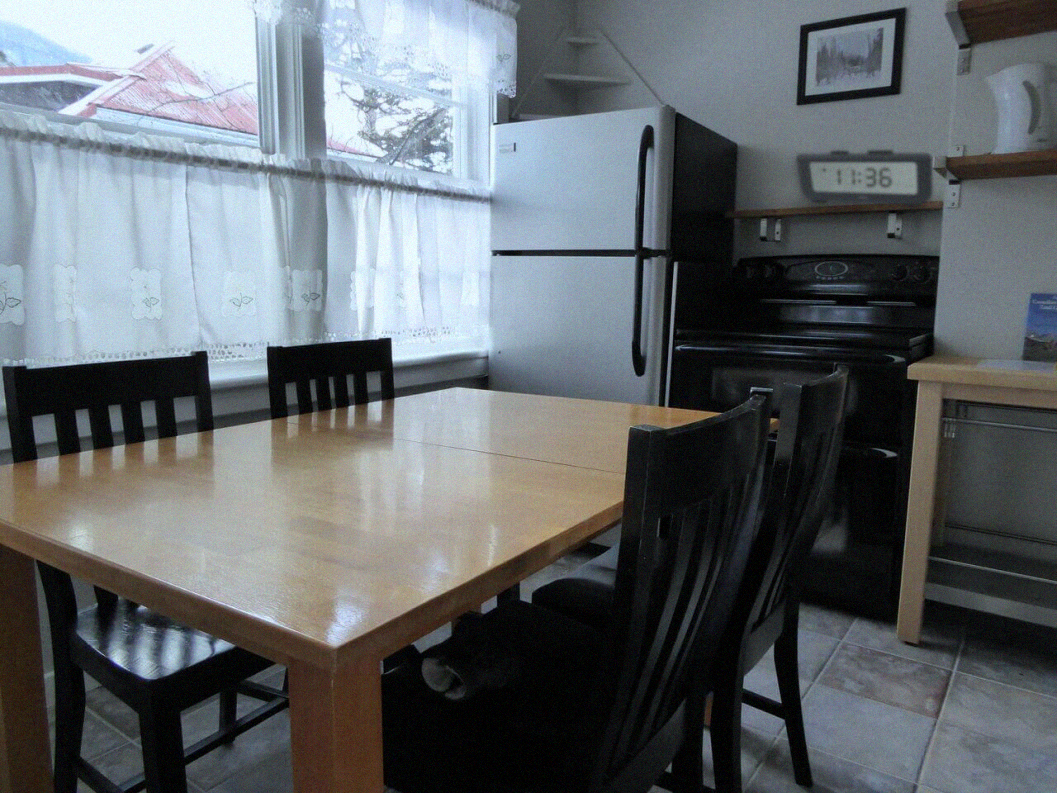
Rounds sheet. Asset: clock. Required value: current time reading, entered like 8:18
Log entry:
11:36
